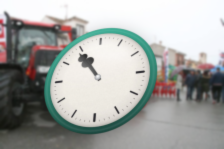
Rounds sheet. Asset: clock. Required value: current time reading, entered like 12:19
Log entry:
10:54
